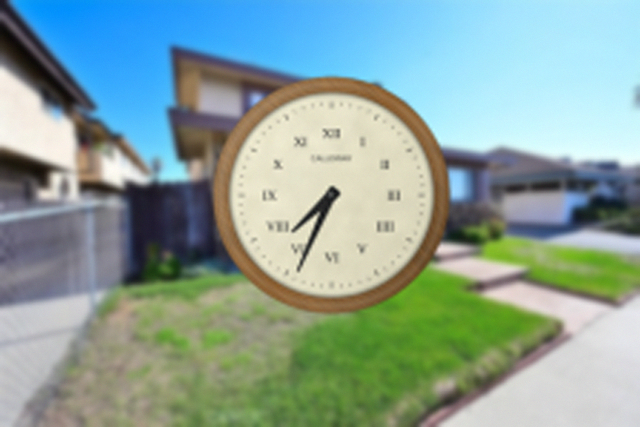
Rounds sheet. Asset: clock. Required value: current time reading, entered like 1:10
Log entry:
7:34
